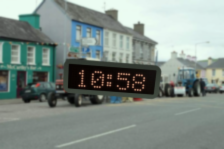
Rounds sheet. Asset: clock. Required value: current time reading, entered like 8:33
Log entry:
10:58
